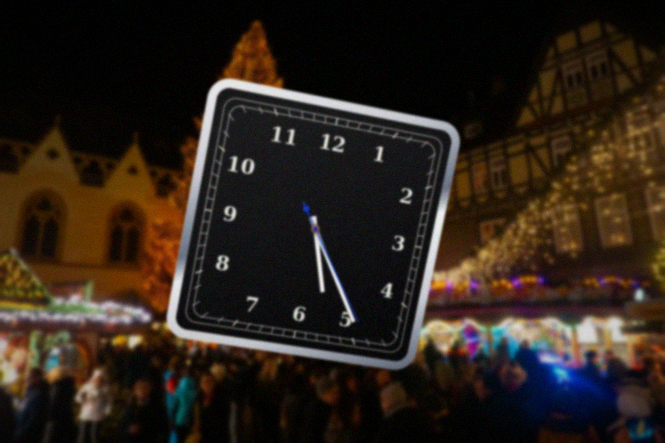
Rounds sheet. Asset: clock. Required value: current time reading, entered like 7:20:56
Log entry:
5:24:24
